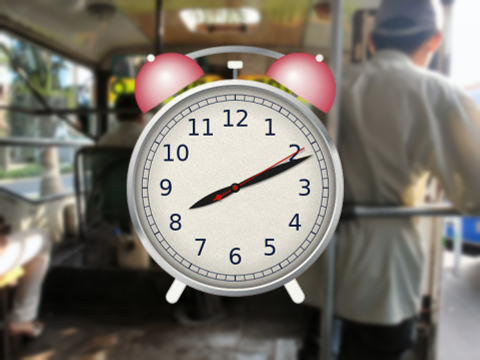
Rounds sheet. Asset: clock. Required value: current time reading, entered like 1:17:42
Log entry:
8:11:10
